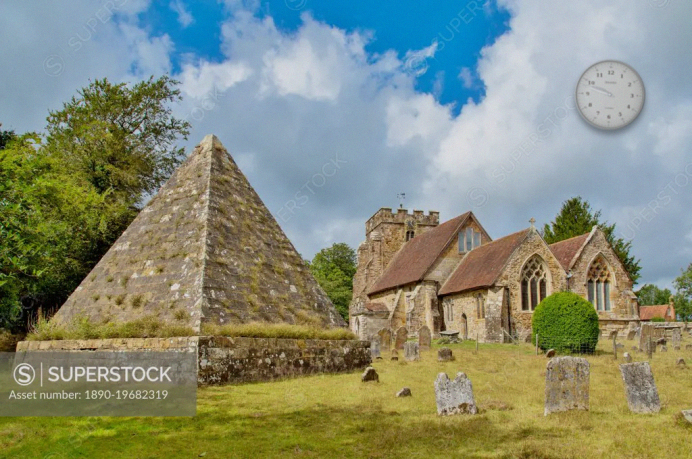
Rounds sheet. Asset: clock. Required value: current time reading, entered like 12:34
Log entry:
9:48
